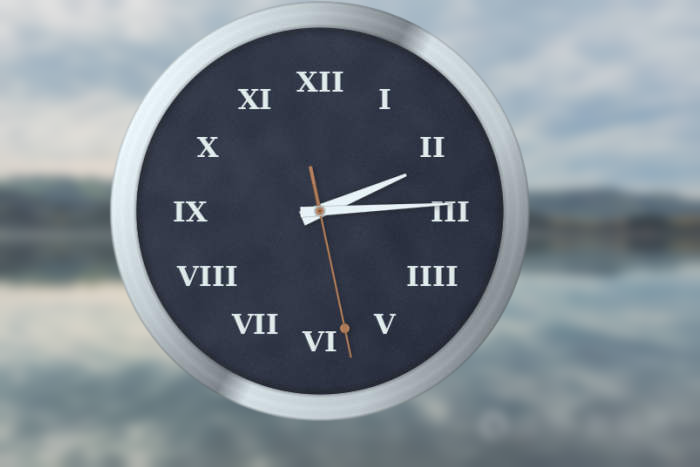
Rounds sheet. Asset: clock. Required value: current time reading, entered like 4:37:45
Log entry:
2:14:28
